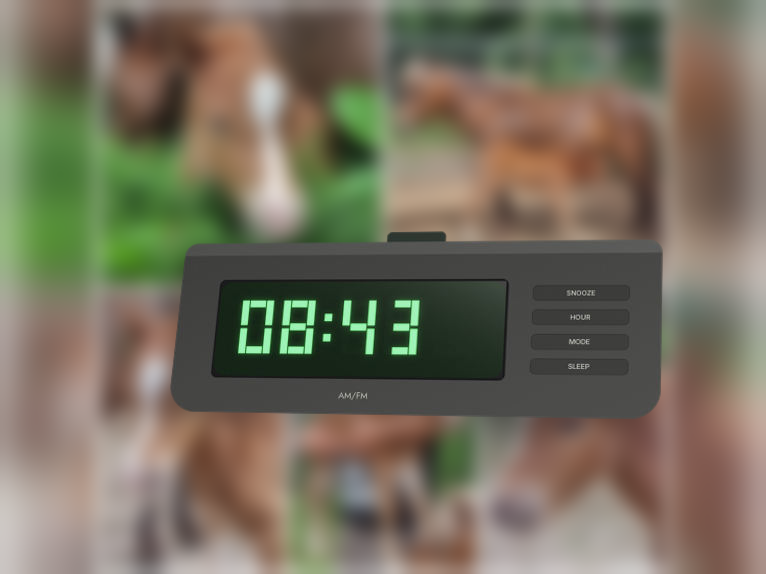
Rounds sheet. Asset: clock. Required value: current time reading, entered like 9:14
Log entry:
8:43
